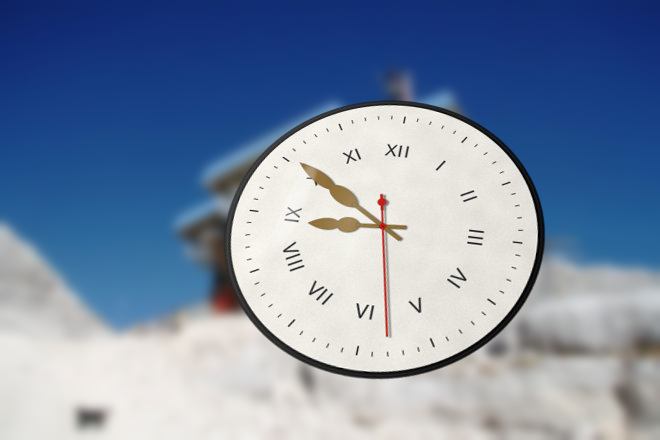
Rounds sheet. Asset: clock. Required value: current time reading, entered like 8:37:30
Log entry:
8:50:28
